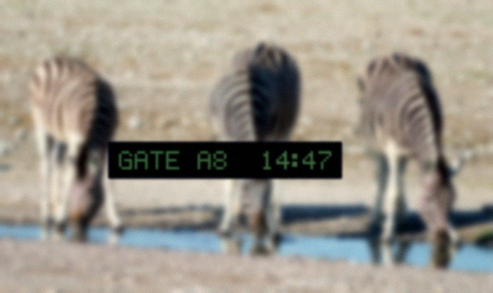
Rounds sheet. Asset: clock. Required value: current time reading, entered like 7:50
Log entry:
14:47
